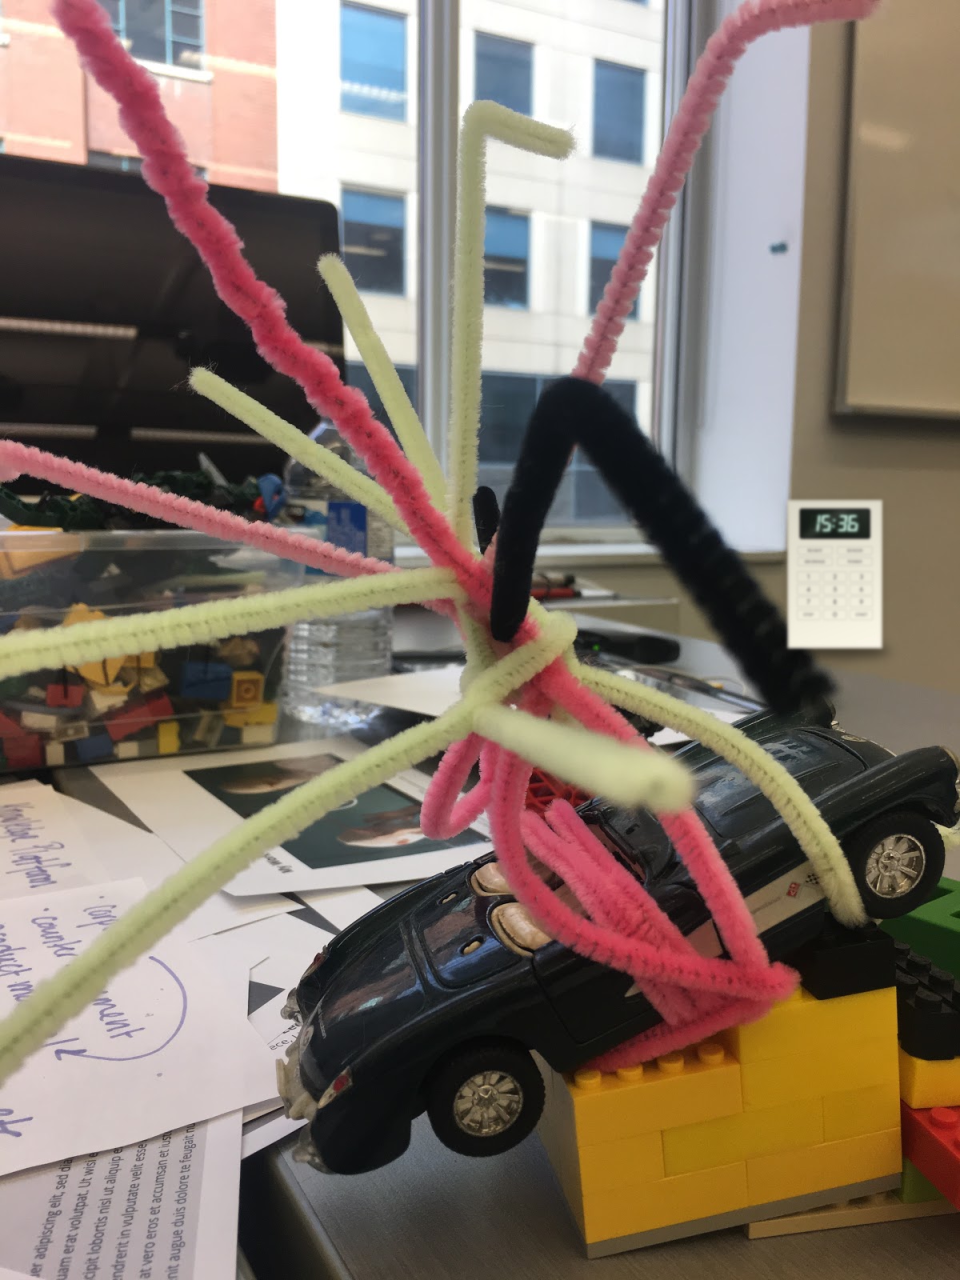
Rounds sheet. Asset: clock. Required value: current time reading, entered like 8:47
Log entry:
15:36
